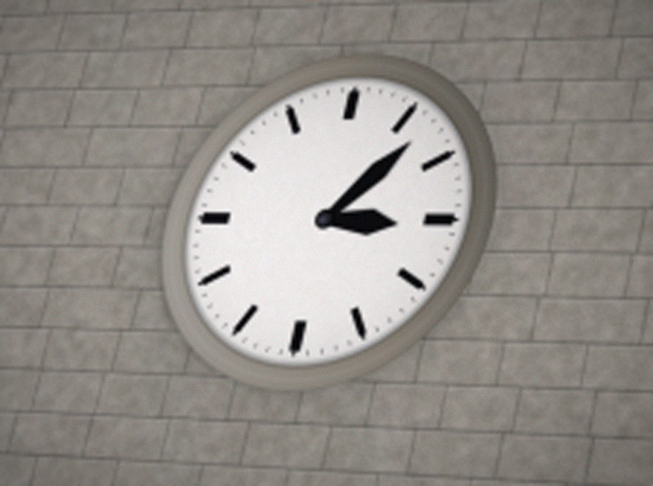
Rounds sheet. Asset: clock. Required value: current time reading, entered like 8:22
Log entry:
3:07
